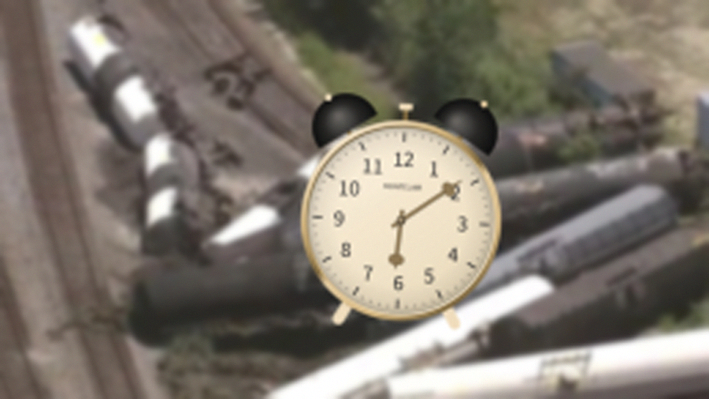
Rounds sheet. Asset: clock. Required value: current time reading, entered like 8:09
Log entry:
6:09
